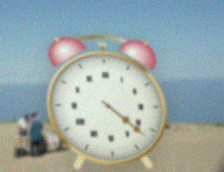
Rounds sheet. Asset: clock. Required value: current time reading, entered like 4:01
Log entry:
4:22
